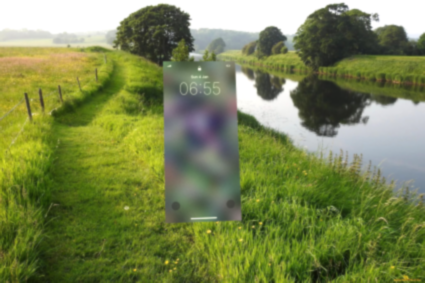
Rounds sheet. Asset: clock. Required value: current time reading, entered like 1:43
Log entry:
6:55
